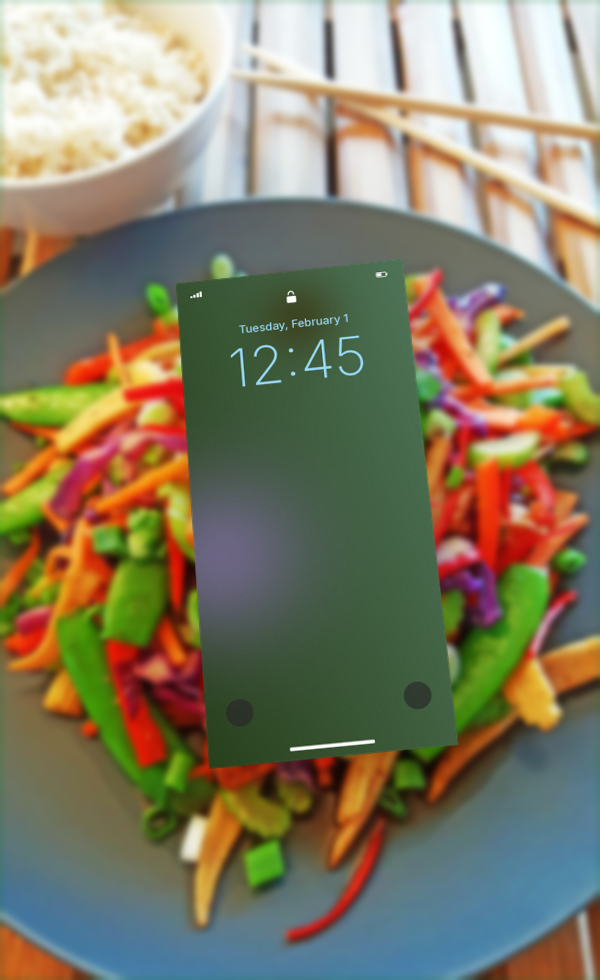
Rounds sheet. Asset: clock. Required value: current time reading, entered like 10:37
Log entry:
12:45
